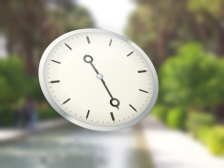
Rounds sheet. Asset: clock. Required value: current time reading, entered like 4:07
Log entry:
11:28
